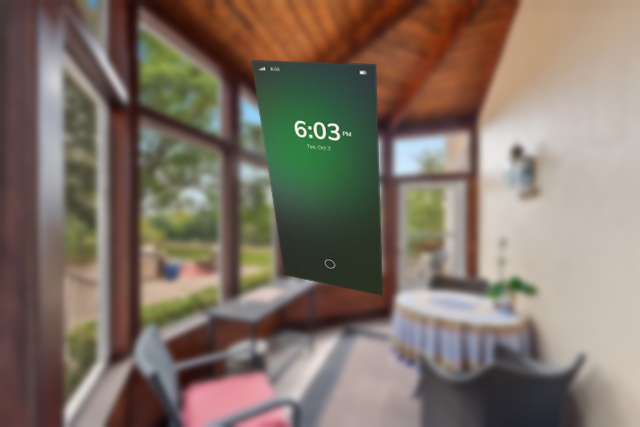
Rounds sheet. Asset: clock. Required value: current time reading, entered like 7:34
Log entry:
6:03
